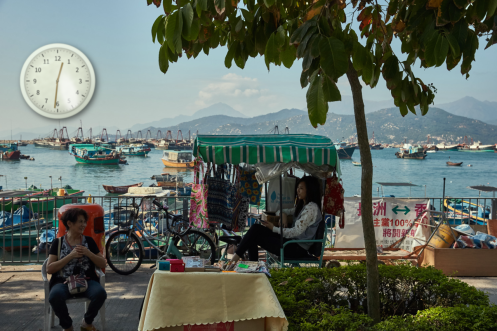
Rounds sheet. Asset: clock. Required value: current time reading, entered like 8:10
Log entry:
12:31
